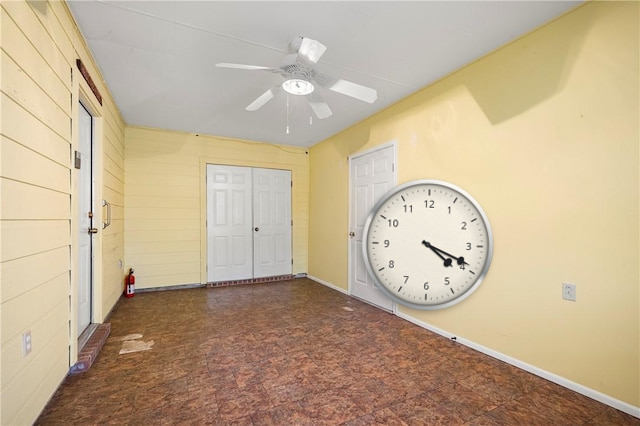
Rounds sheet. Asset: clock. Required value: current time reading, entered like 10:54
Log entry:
4:19
